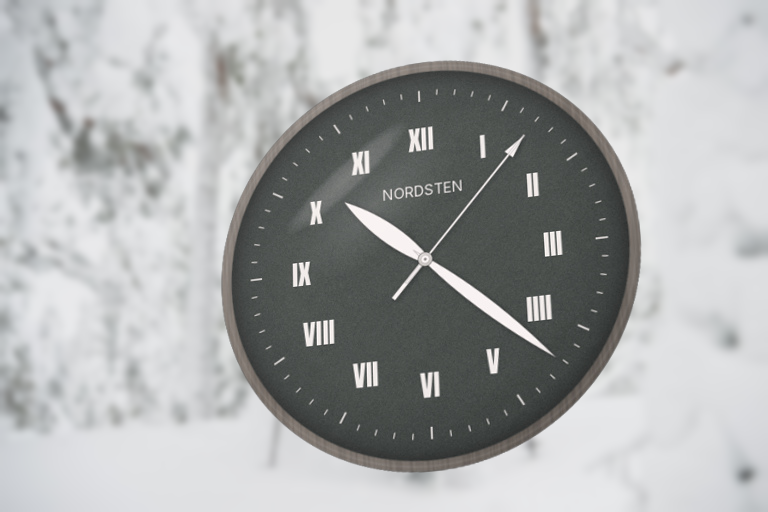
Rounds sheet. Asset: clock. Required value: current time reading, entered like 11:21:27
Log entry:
10:22:07
